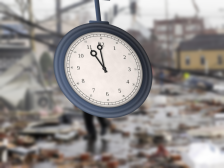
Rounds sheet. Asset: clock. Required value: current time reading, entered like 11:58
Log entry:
10:59
